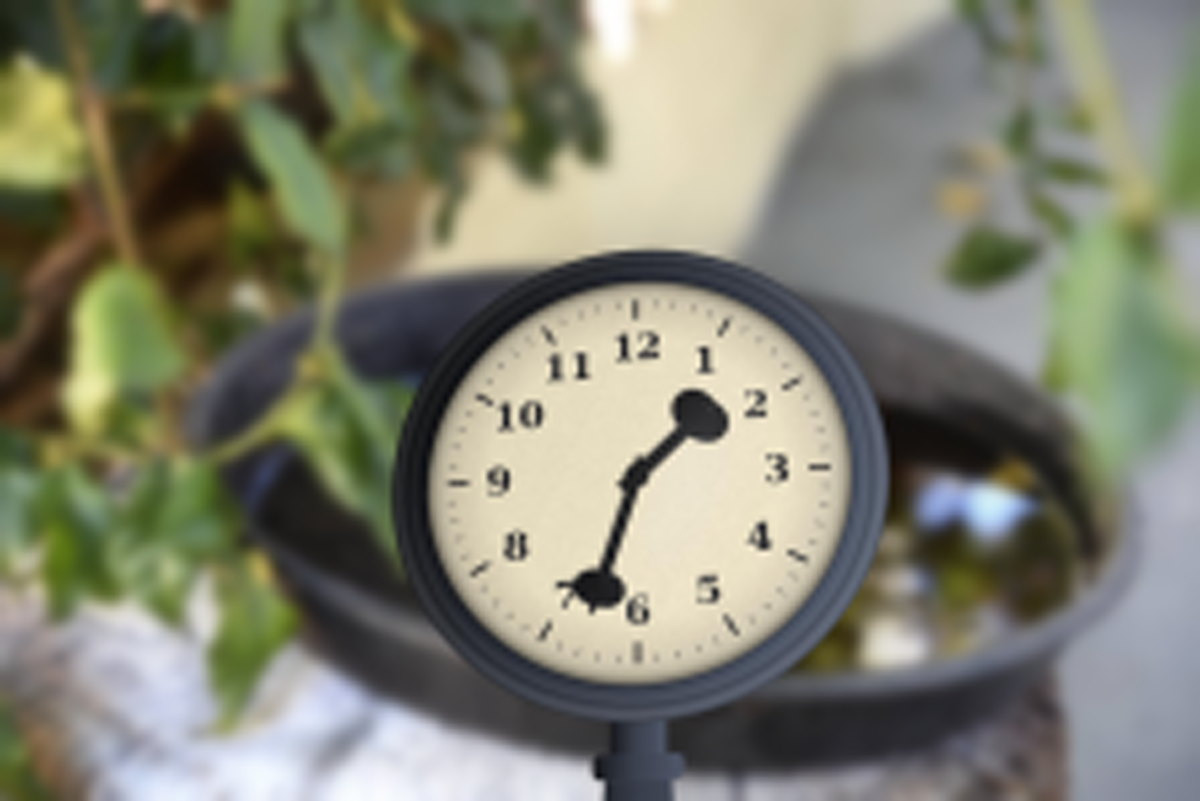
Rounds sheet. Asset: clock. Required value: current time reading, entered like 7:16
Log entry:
1:33
